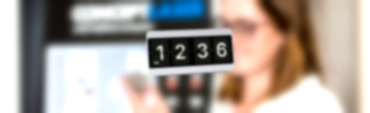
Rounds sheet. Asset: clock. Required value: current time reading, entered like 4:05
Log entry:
12:36
